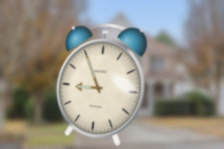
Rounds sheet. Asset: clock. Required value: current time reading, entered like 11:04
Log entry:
8:55
